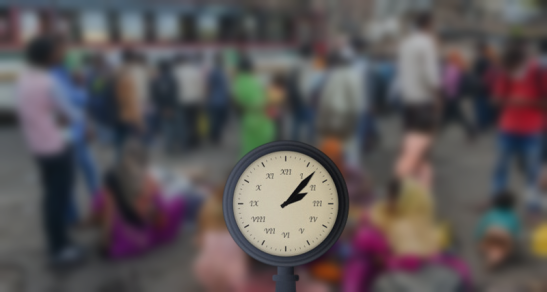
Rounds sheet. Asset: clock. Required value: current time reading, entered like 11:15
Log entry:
2:07
